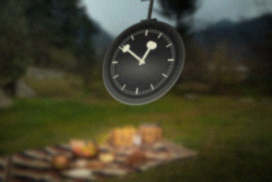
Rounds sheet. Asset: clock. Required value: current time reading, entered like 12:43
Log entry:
12:51
